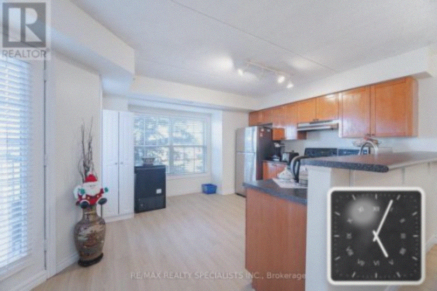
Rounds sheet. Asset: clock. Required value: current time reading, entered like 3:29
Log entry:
5:04
